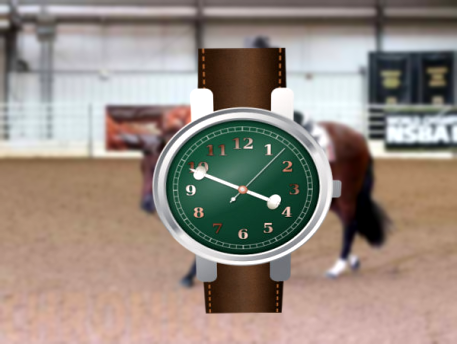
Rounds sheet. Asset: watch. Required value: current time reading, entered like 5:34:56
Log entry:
3:49:07
